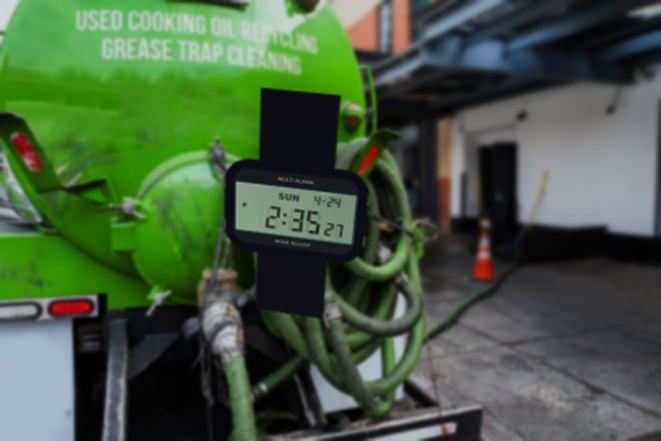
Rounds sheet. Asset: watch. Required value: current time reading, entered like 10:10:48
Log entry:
2:35:27
